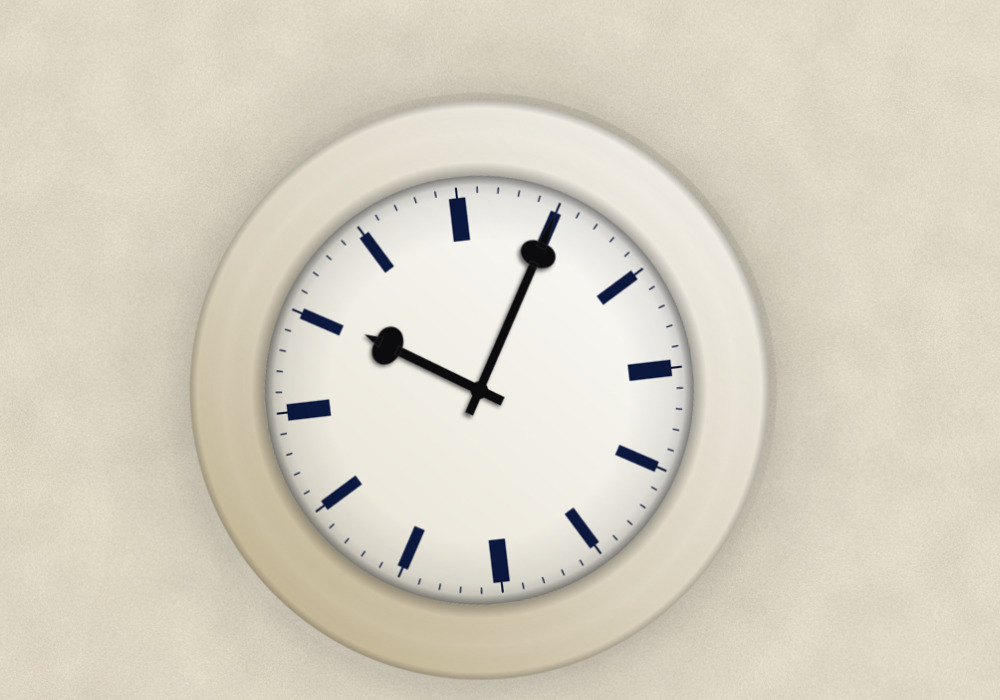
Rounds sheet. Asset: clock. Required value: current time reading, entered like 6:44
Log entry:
10:05
